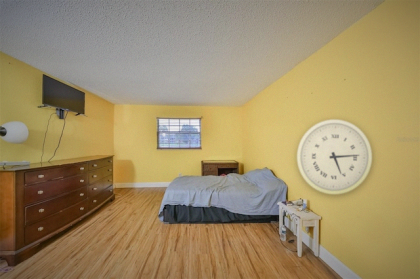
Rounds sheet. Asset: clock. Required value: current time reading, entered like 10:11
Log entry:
5:14
